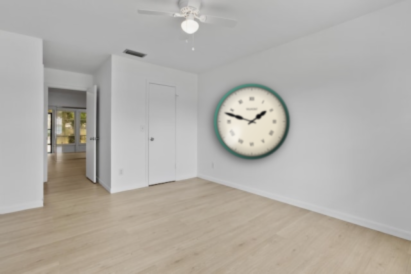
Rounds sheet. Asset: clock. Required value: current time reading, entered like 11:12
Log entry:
1:48
